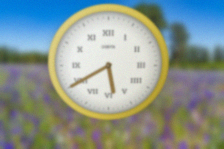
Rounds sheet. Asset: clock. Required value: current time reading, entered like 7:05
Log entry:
5:40
